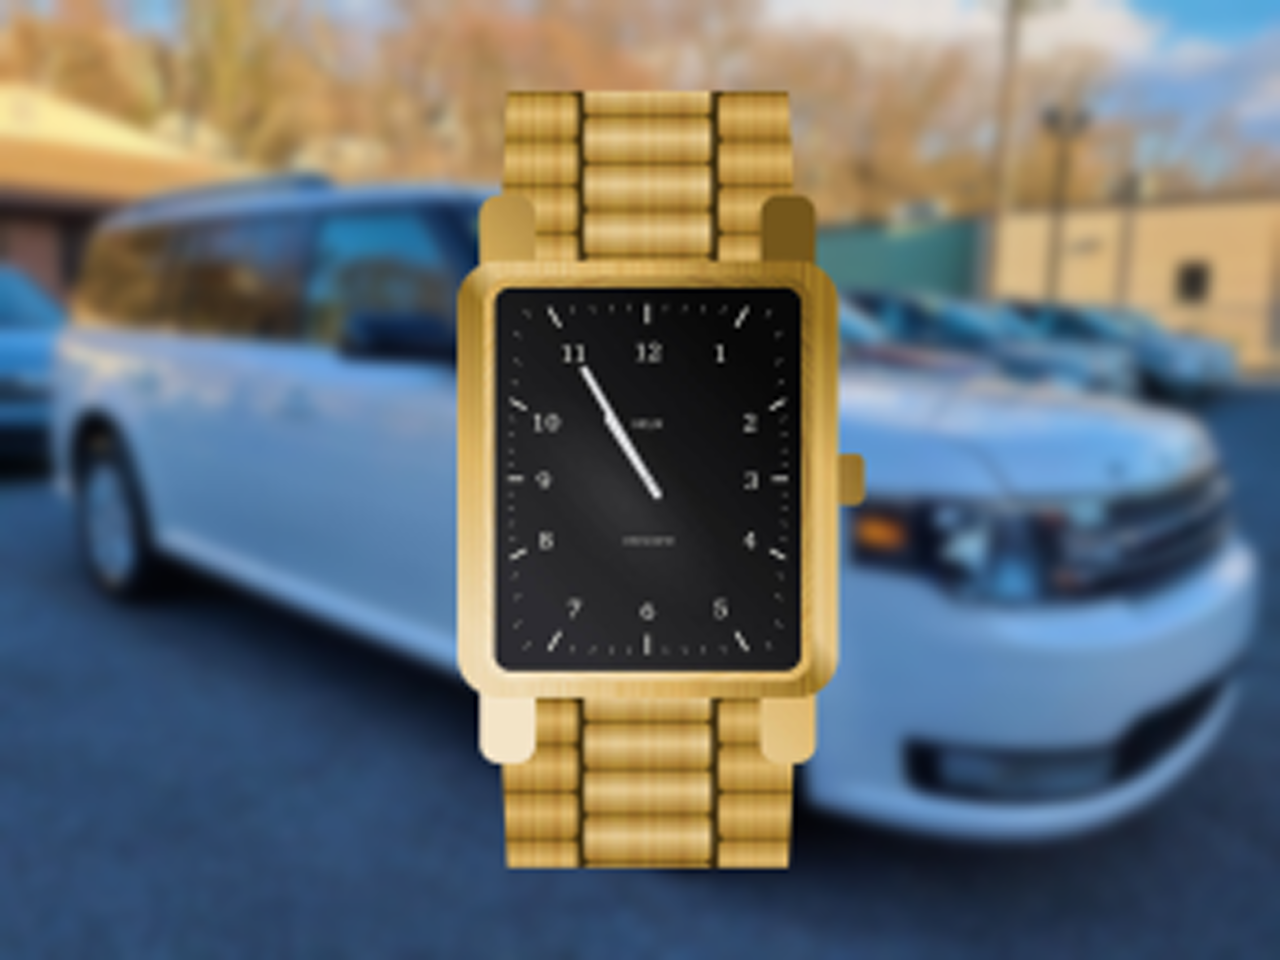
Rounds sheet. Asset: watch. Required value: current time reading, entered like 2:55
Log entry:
10:55
